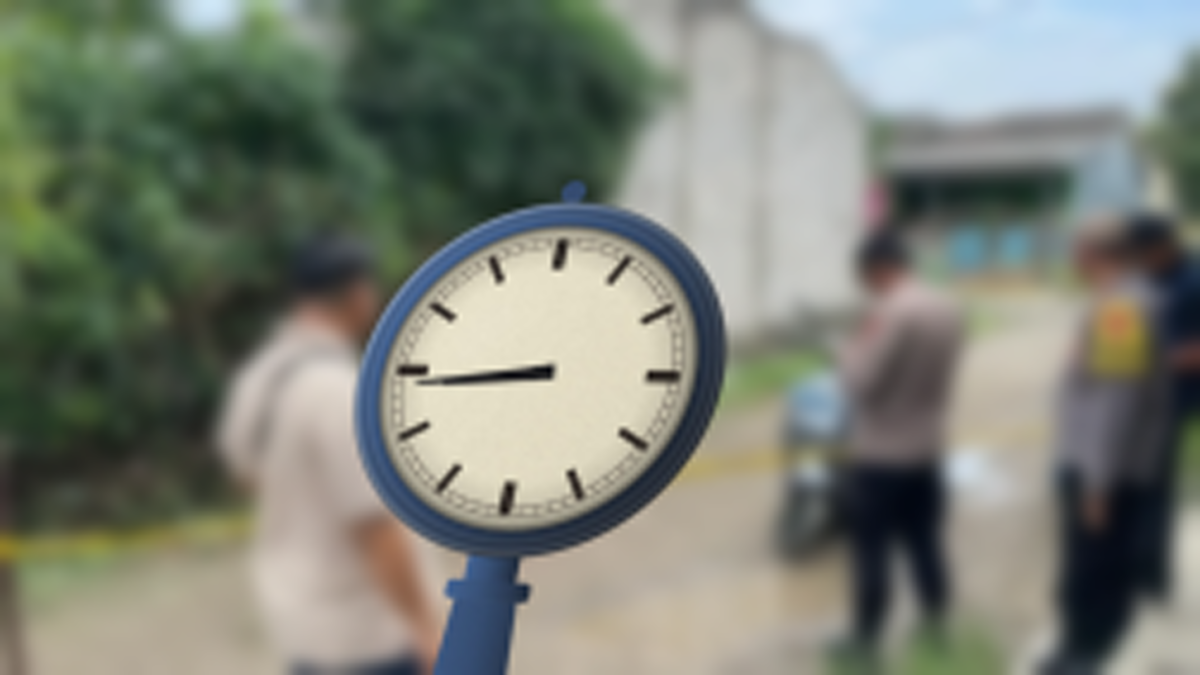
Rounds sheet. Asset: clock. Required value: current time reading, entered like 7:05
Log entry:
8:44
